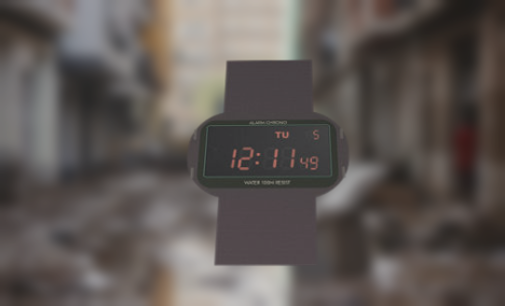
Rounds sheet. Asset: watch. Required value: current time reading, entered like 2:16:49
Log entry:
12:11:49
